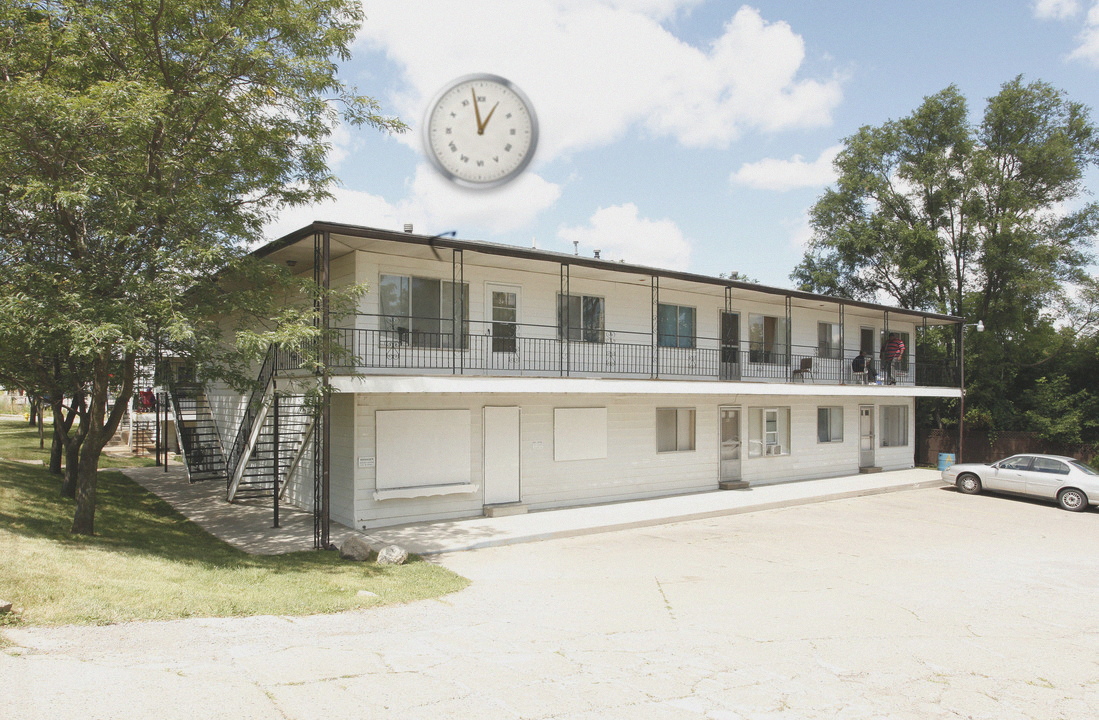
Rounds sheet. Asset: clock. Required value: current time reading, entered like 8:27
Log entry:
12:58
